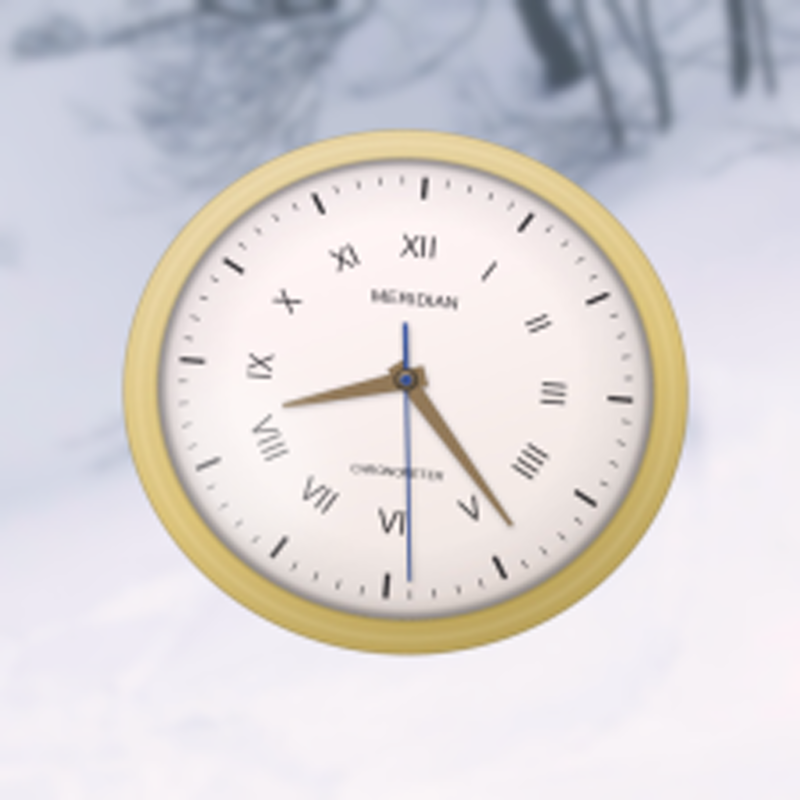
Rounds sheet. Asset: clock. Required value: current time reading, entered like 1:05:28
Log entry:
8:23:29
